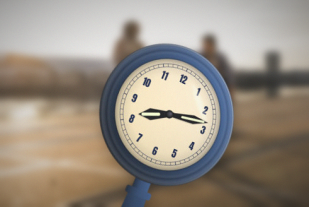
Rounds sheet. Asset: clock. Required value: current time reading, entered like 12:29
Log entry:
8:13
